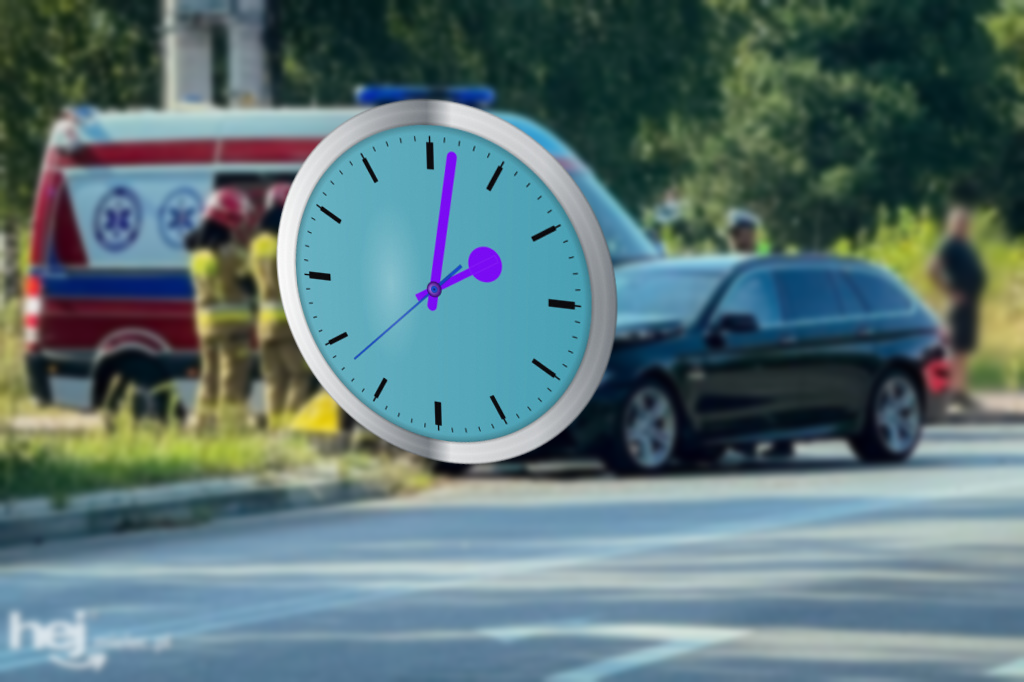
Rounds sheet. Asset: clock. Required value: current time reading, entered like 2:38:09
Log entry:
2:01:38
